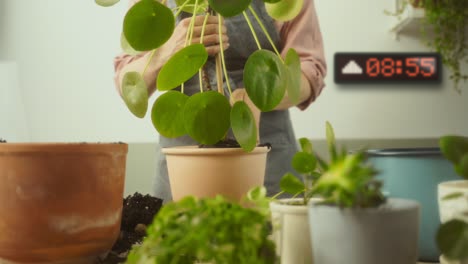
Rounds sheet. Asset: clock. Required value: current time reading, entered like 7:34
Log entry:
8:55
